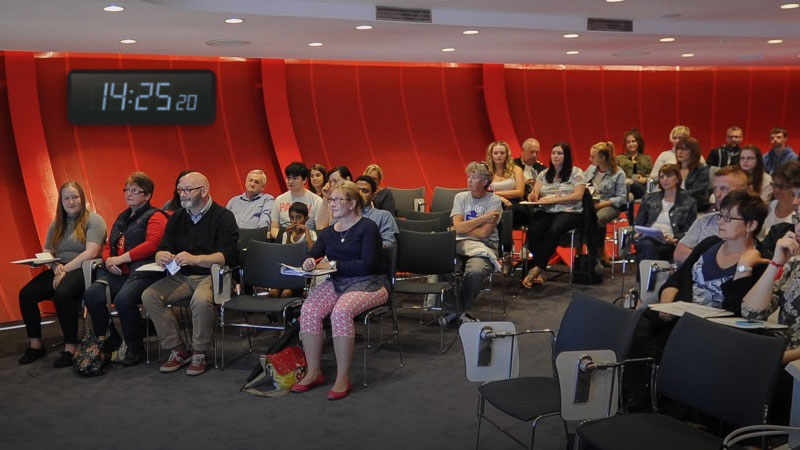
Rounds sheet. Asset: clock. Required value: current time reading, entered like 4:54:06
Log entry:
14:25:20
